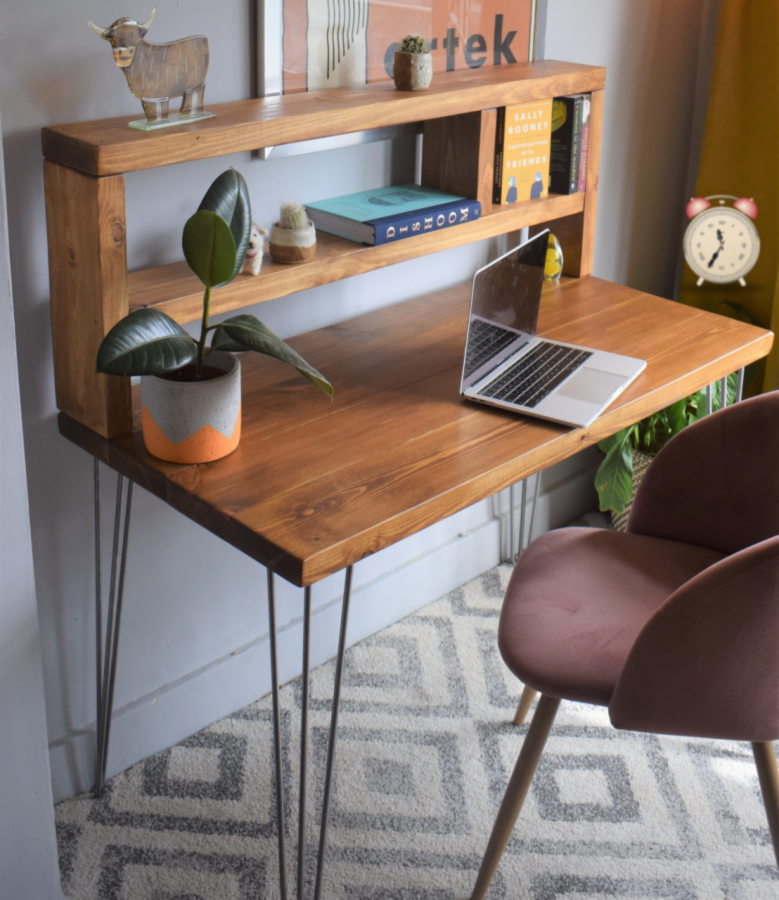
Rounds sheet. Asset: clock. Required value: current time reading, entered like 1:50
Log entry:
11:35
